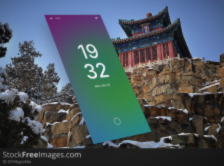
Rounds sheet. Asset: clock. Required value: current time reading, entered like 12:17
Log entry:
19:32
